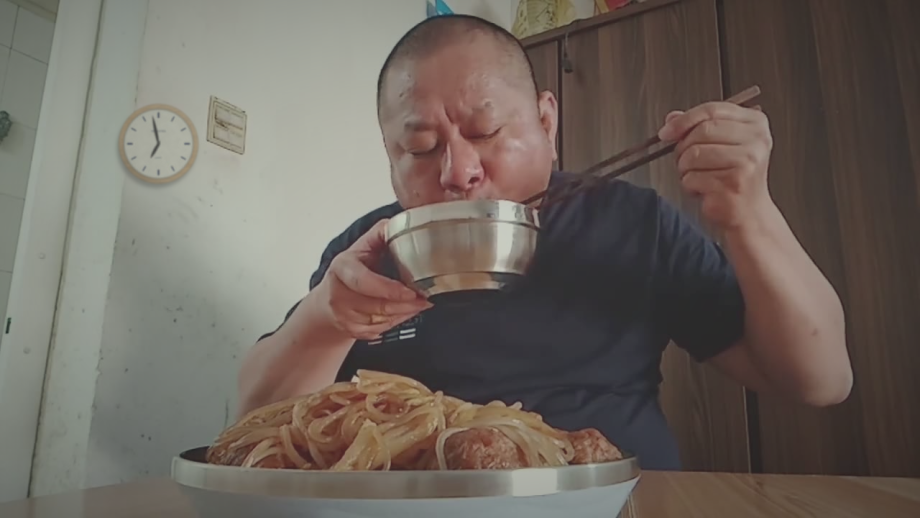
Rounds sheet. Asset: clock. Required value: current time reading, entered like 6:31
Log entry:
6:58
